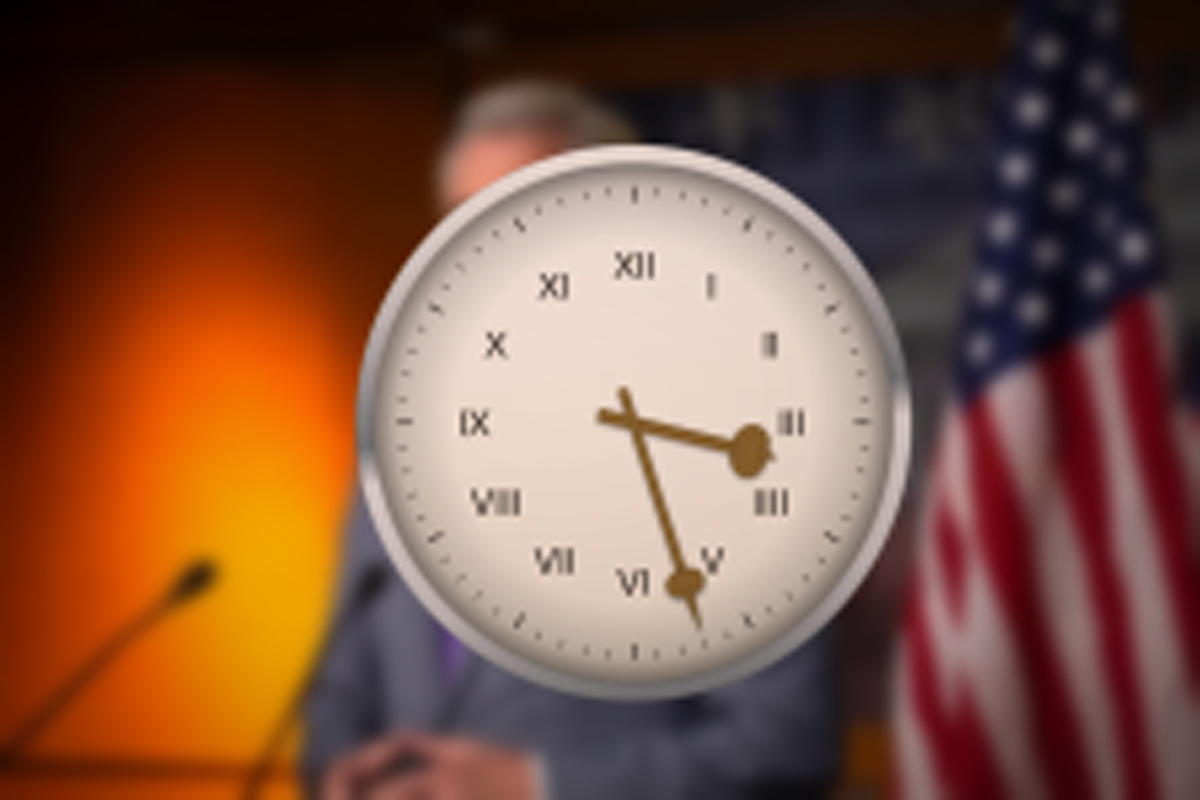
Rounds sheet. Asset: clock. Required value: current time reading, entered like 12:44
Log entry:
3:27
